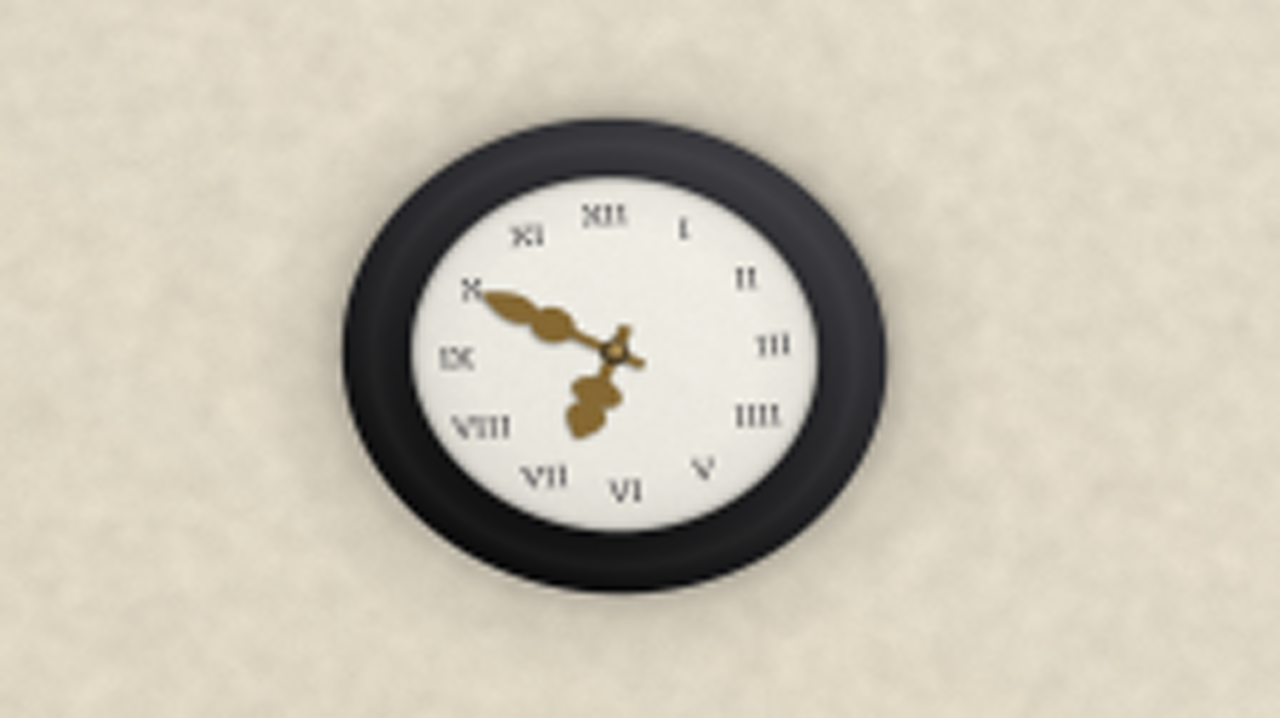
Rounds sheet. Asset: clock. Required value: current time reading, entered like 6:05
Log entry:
6:50
